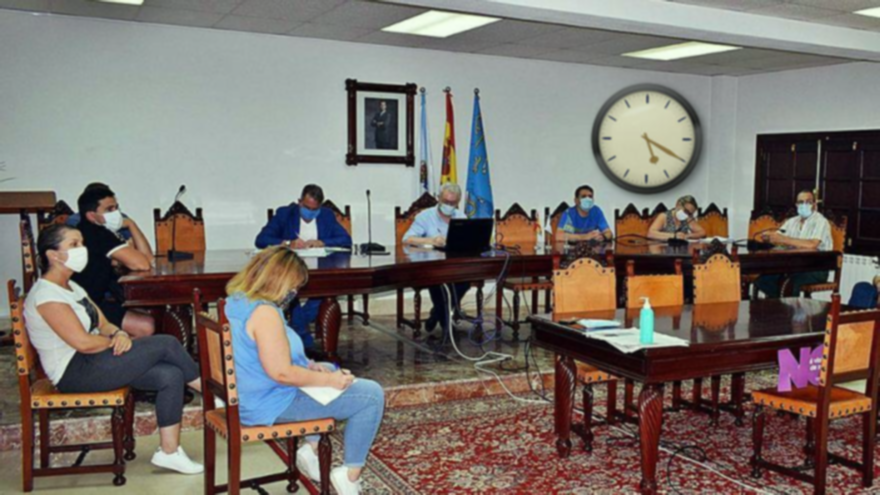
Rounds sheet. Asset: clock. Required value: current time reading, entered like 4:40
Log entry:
5:20
